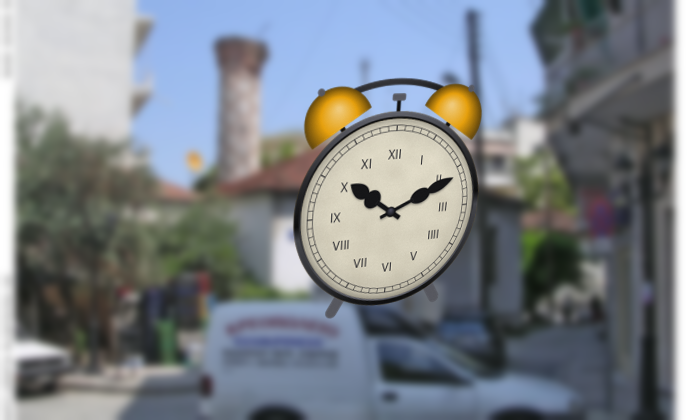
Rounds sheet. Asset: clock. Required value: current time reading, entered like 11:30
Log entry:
10:11
